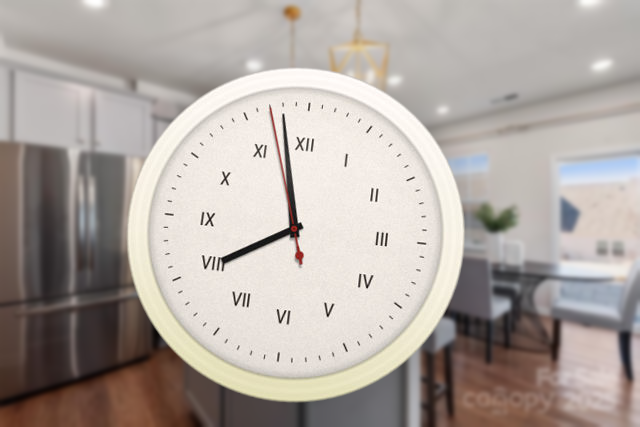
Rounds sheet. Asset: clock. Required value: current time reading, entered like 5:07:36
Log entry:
7:57:57
